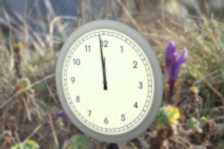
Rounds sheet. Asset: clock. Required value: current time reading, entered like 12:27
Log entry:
11:59
